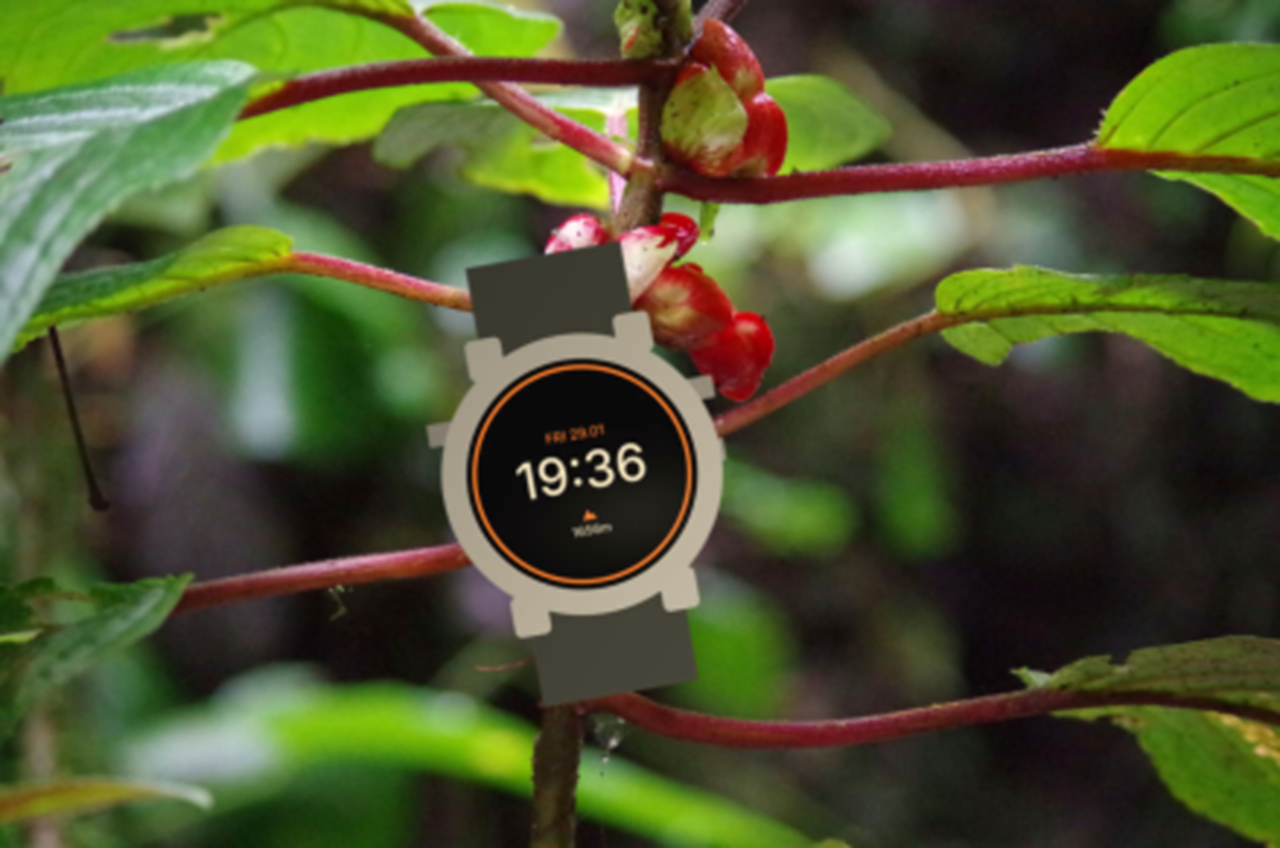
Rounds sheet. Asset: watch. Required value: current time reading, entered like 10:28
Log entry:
19:36
